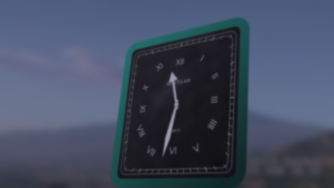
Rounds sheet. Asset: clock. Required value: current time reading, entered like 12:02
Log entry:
11:32
